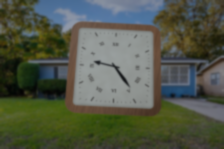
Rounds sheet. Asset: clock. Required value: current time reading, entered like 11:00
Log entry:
9:24
